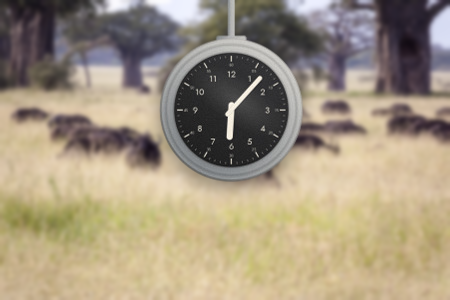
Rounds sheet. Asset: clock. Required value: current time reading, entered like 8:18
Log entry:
6:07
